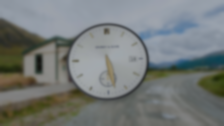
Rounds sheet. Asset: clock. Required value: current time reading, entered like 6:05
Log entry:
5:28
